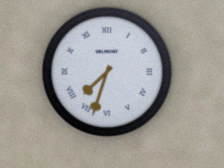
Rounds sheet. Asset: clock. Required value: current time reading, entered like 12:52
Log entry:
7:33
